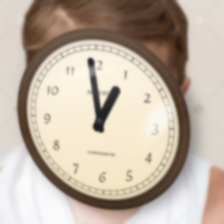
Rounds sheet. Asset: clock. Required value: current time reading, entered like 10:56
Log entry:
12:59
